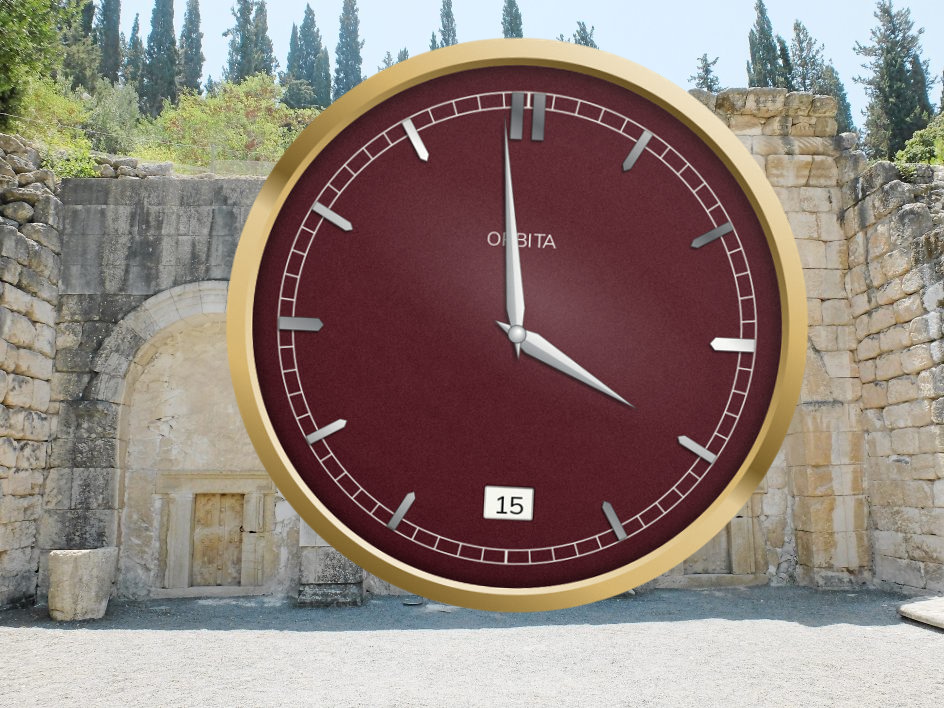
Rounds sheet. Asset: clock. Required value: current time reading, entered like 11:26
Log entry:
3:59
